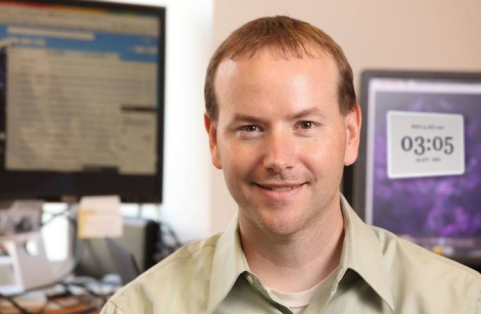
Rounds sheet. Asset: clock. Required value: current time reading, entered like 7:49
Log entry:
3:05
